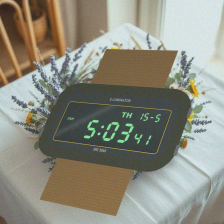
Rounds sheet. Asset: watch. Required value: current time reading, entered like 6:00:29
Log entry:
5:03:41
